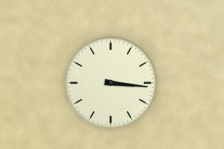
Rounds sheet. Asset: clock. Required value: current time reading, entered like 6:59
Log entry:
3:16
